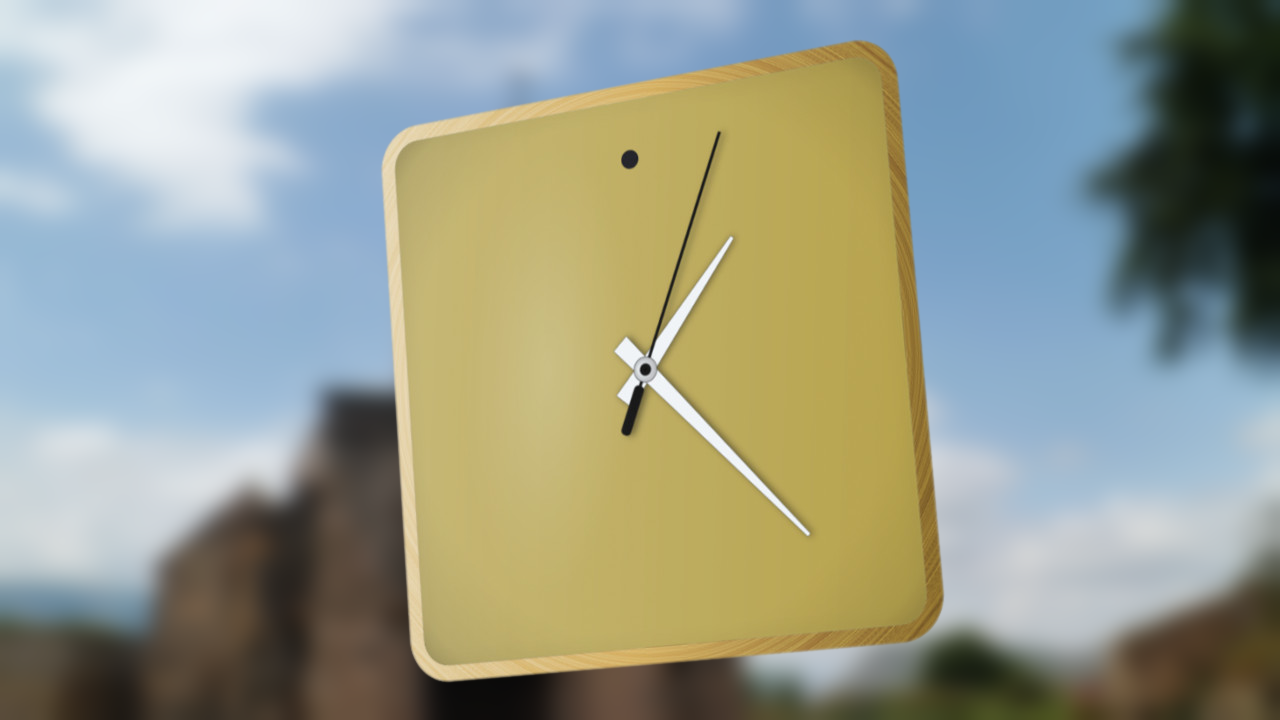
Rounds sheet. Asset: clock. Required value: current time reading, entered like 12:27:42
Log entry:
1:23:04
